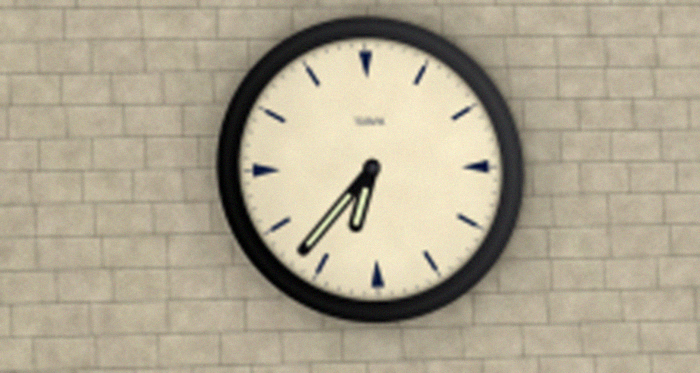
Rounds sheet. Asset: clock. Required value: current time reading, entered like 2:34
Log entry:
6:37
